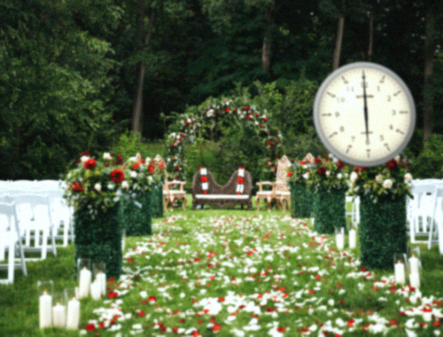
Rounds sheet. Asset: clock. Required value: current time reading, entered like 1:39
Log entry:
6:00
